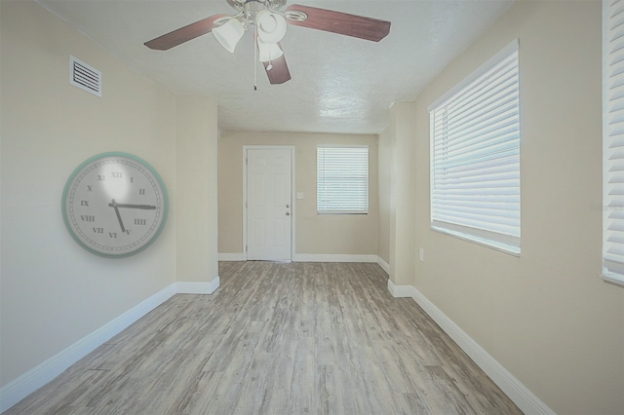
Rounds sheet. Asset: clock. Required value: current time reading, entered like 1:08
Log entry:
5:15
